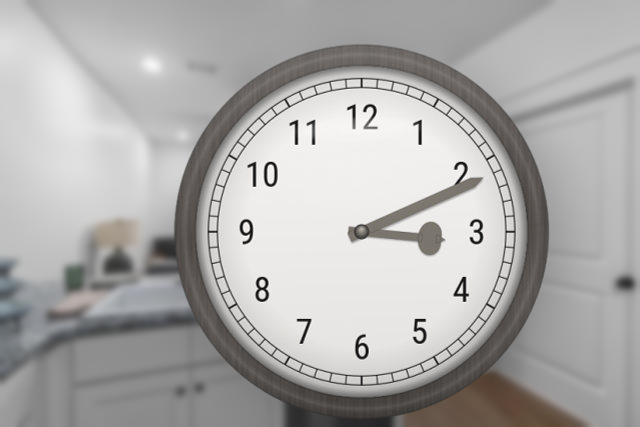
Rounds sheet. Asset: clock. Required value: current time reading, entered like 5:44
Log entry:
3:11
